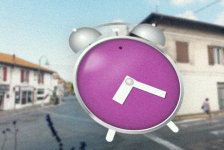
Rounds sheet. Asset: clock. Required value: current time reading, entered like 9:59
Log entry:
7:20
